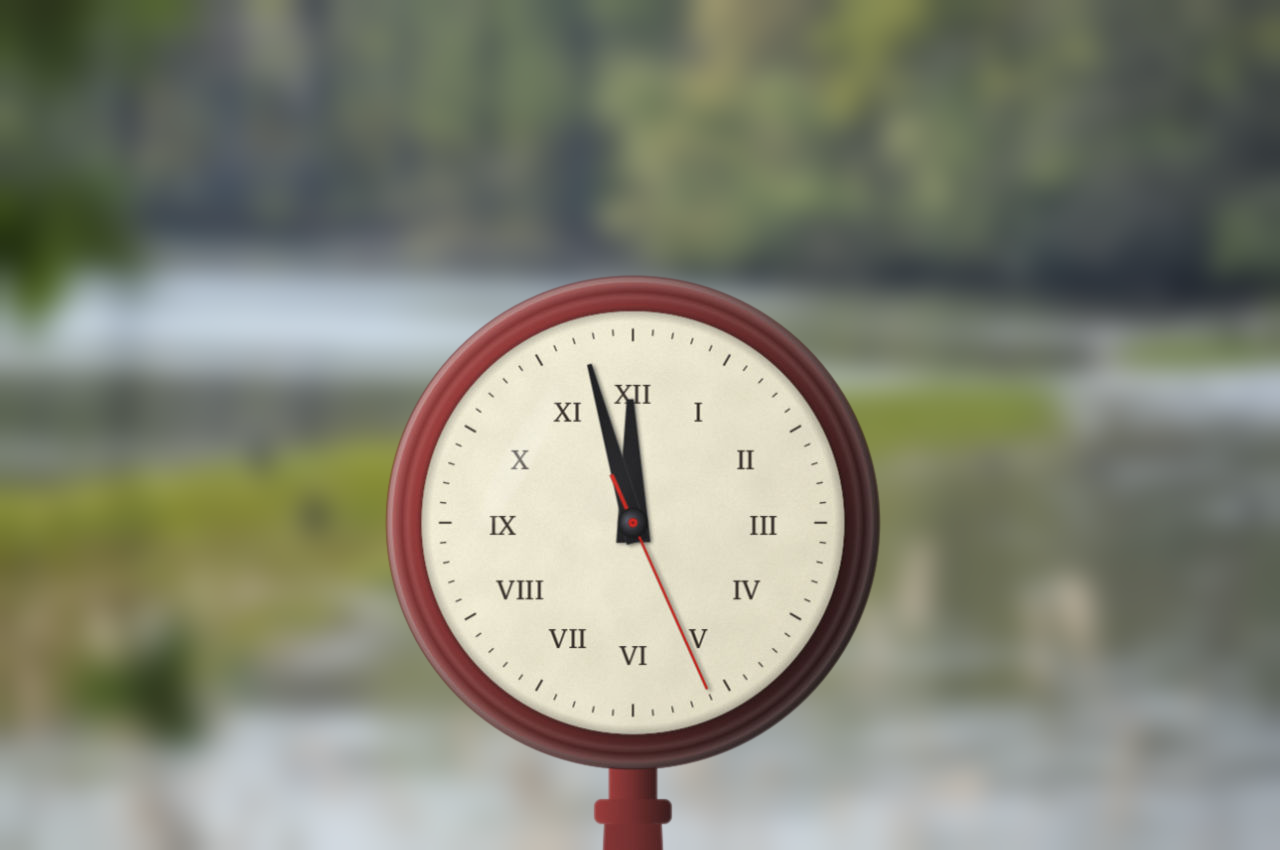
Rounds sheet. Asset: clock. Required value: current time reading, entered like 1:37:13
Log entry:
11:57:26
